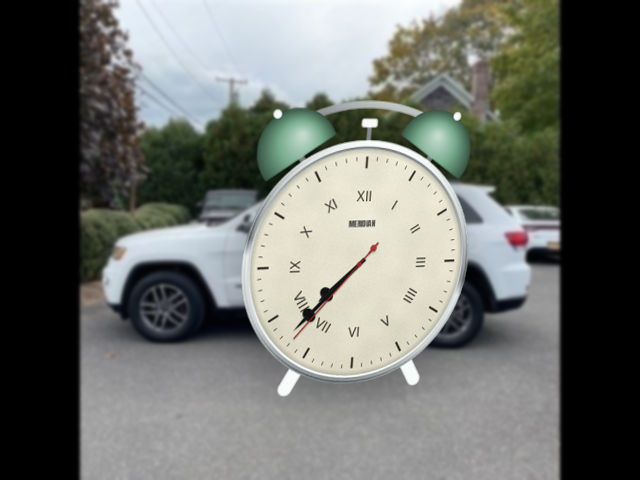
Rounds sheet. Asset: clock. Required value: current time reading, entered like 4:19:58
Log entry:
7:37:37
